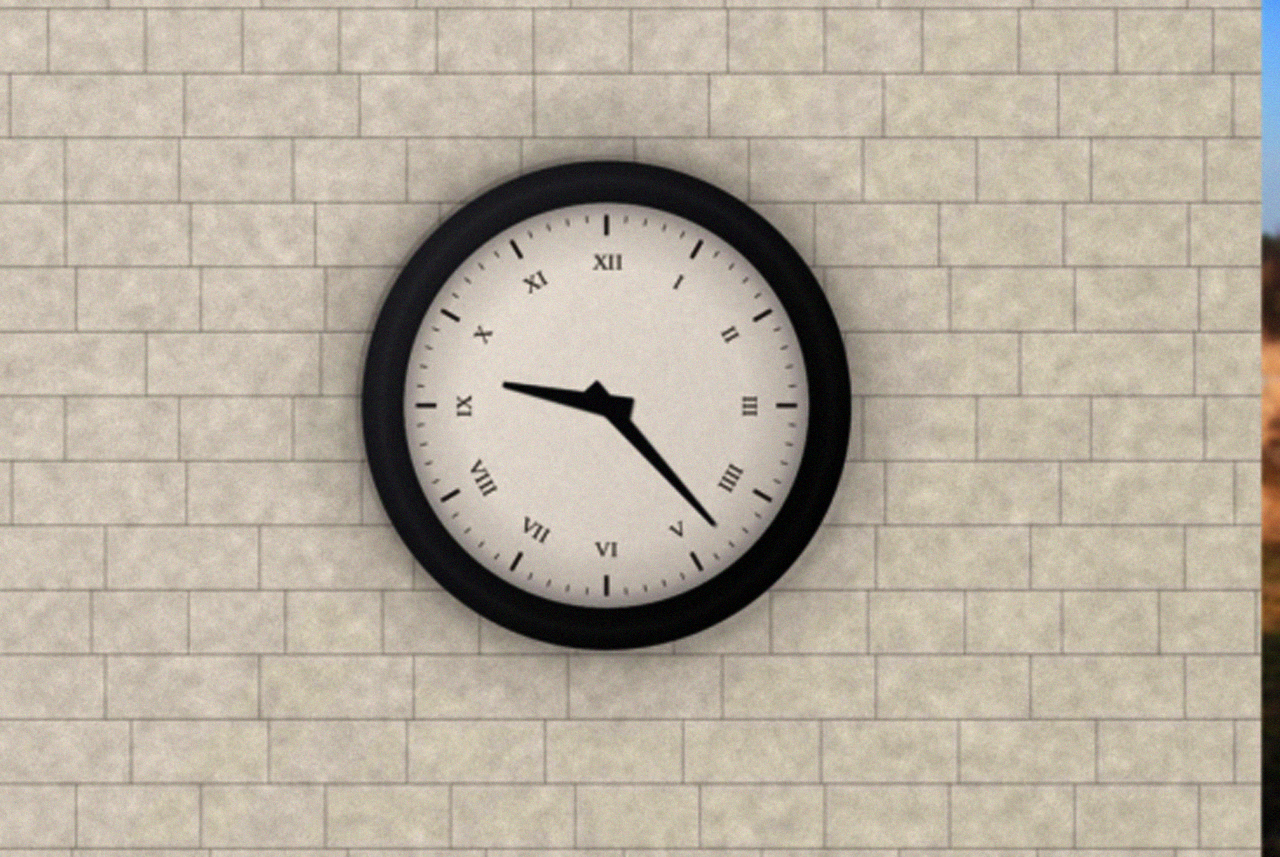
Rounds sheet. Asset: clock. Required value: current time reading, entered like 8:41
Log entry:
9:23
